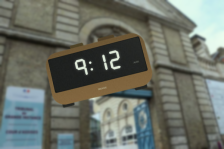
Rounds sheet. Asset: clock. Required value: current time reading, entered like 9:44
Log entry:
9:12
